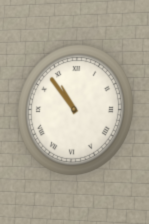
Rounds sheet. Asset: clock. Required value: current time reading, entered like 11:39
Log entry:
10:53
